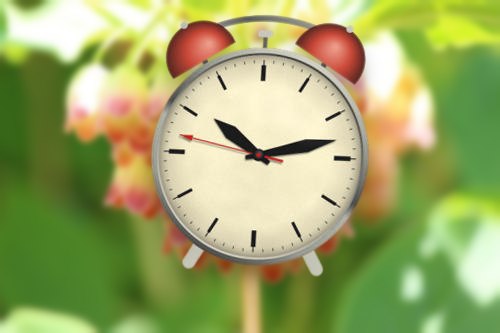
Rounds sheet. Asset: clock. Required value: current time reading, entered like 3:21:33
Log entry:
10:12:47
